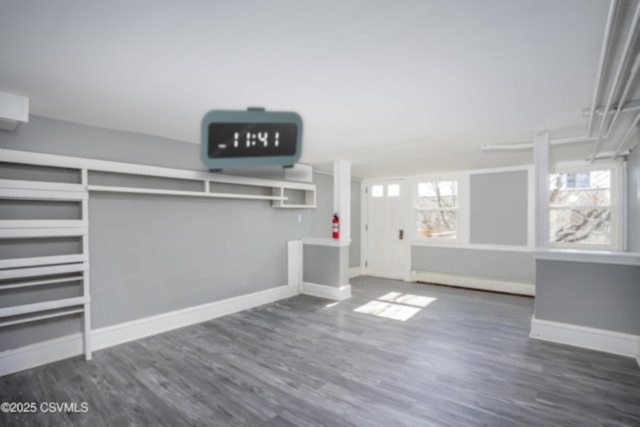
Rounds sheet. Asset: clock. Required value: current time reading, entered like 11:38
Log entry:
11:41
